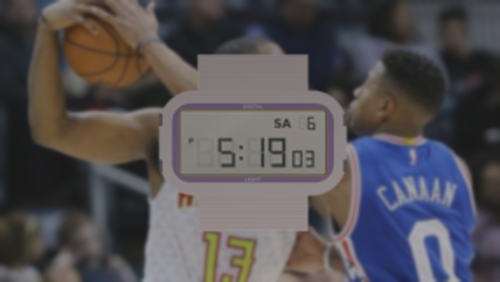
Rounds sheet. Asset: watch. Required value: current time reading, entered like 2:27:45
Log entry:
5:19:03
